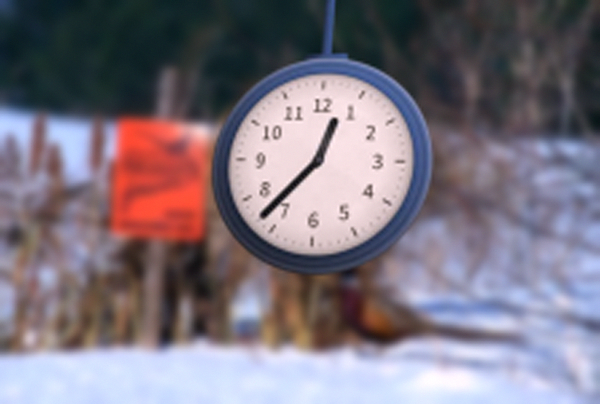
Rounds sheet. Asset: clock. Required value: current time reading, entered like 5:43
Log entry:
12:37
